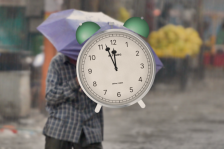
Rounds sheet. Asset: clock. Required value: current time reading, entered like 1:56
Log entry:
11:57
